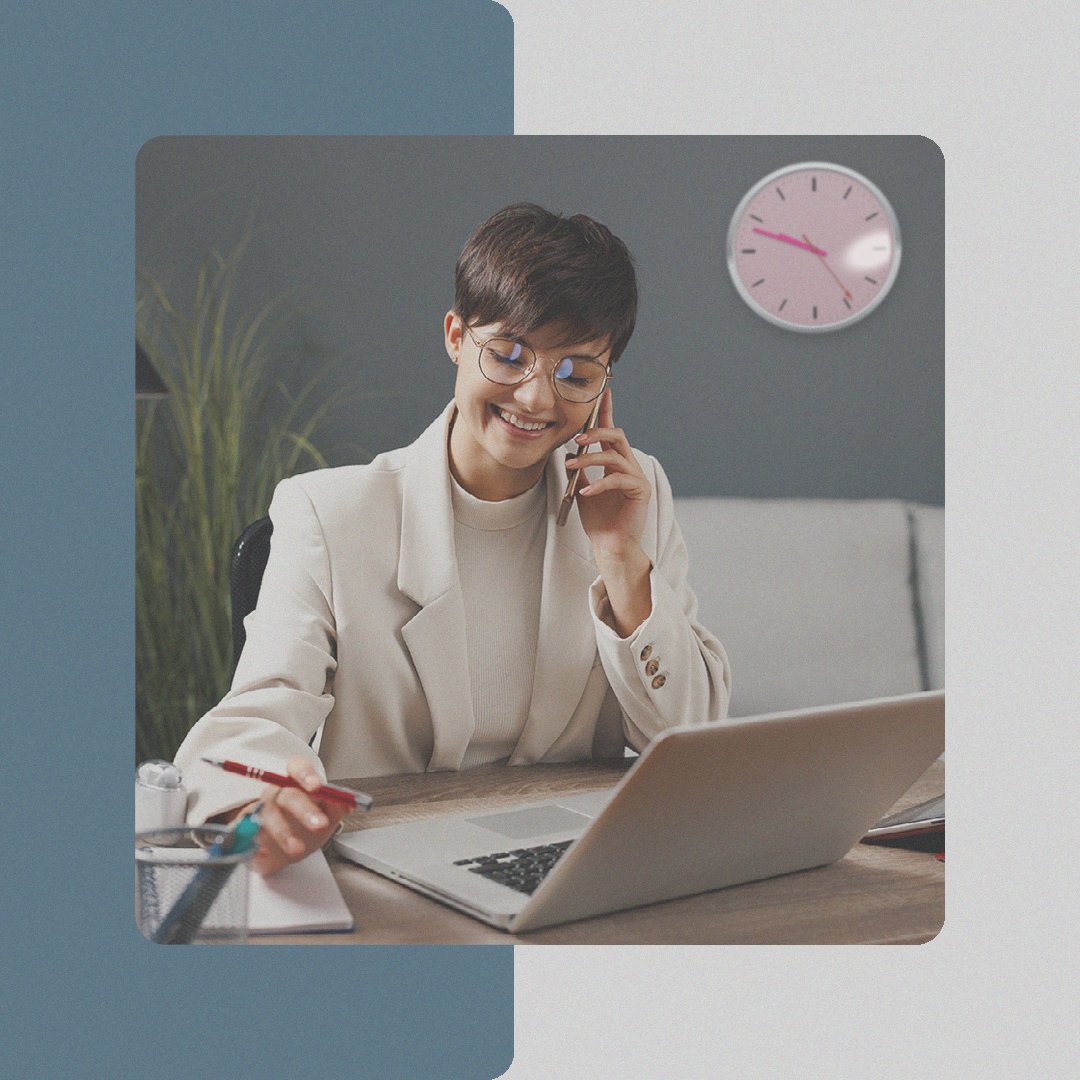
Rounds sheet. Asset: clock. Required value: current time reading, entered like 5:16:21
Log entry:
9:48:24
